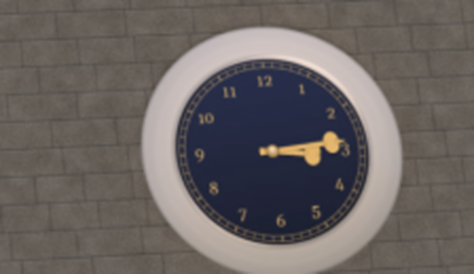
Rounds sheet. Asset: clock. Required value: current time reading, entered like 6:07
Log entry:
3:14
